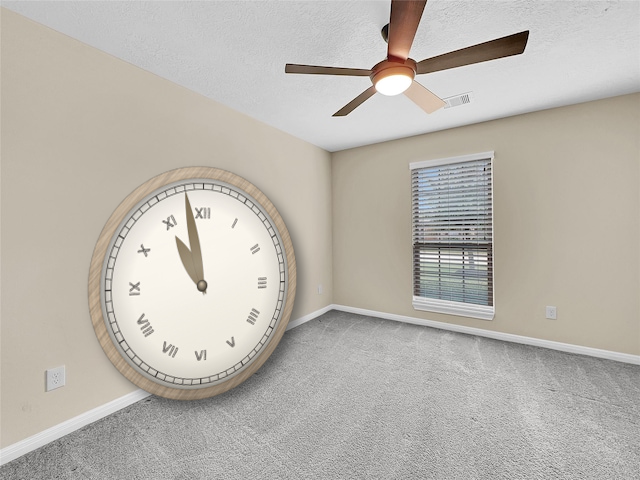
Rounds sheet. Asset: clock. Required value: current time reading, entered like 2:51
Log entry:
10:58
